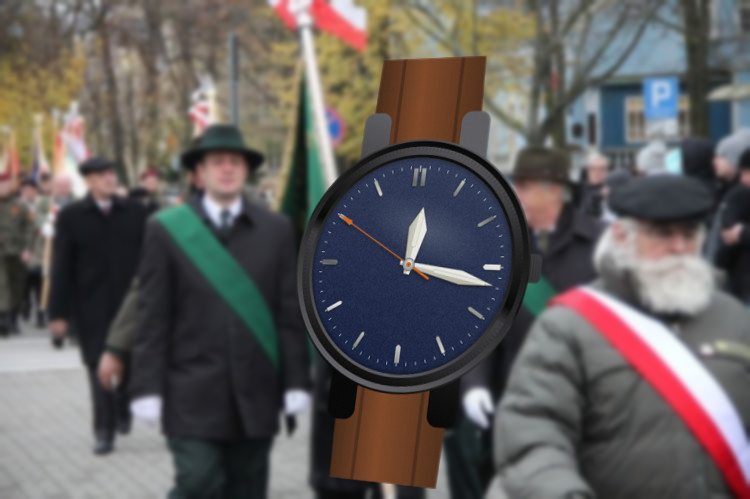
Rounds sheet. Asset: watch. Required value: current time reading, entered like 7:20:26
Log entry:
12:16:50
